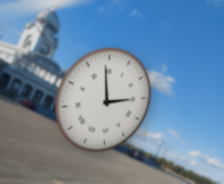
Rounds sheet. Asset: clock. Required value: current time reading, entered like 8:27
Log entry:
2:59
